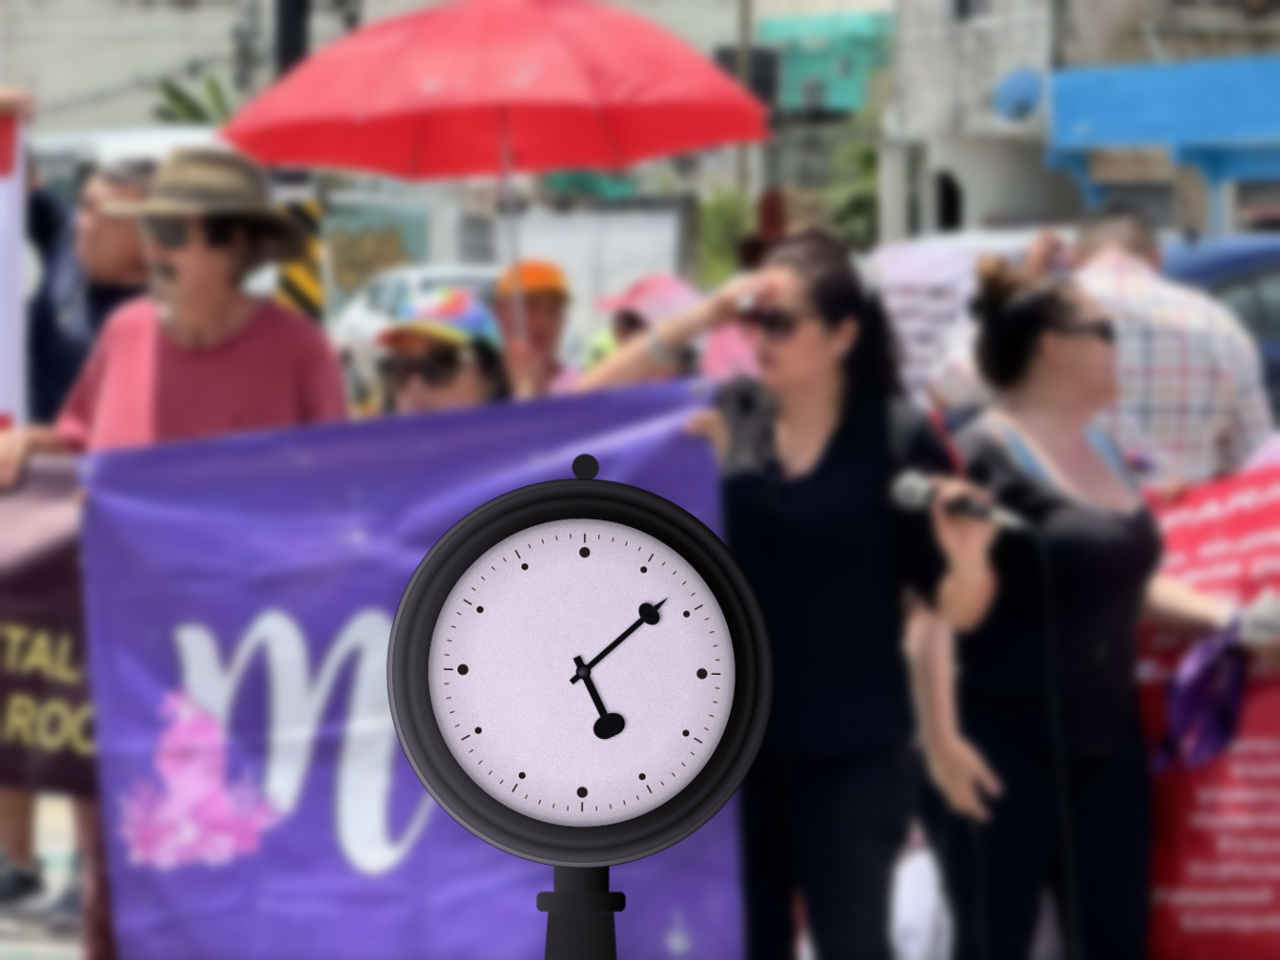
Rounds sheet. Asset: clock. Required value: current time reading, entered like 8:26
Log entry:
5:08
